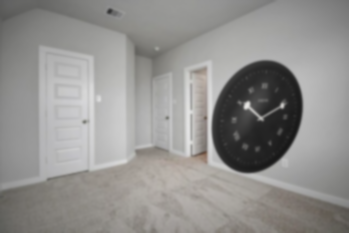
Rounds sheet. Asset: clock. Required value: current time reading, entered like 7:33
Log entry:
10:11
